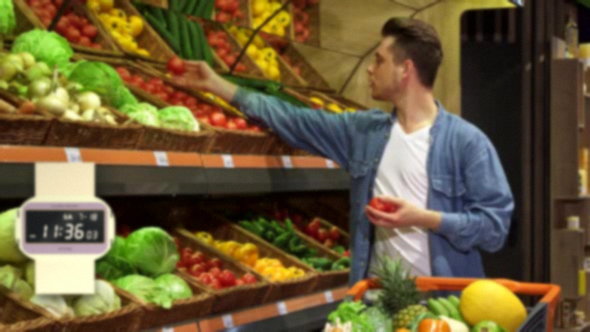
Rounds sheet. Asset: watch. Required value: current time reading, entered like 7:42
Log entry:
11:36
